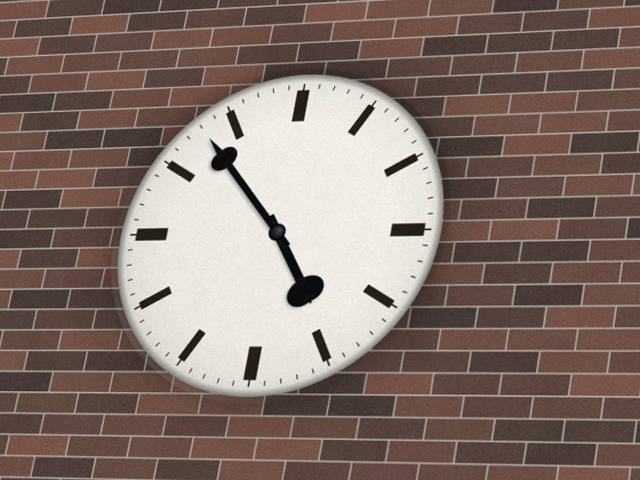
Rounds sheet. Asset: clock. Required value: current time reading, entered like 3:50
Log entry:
4:53
